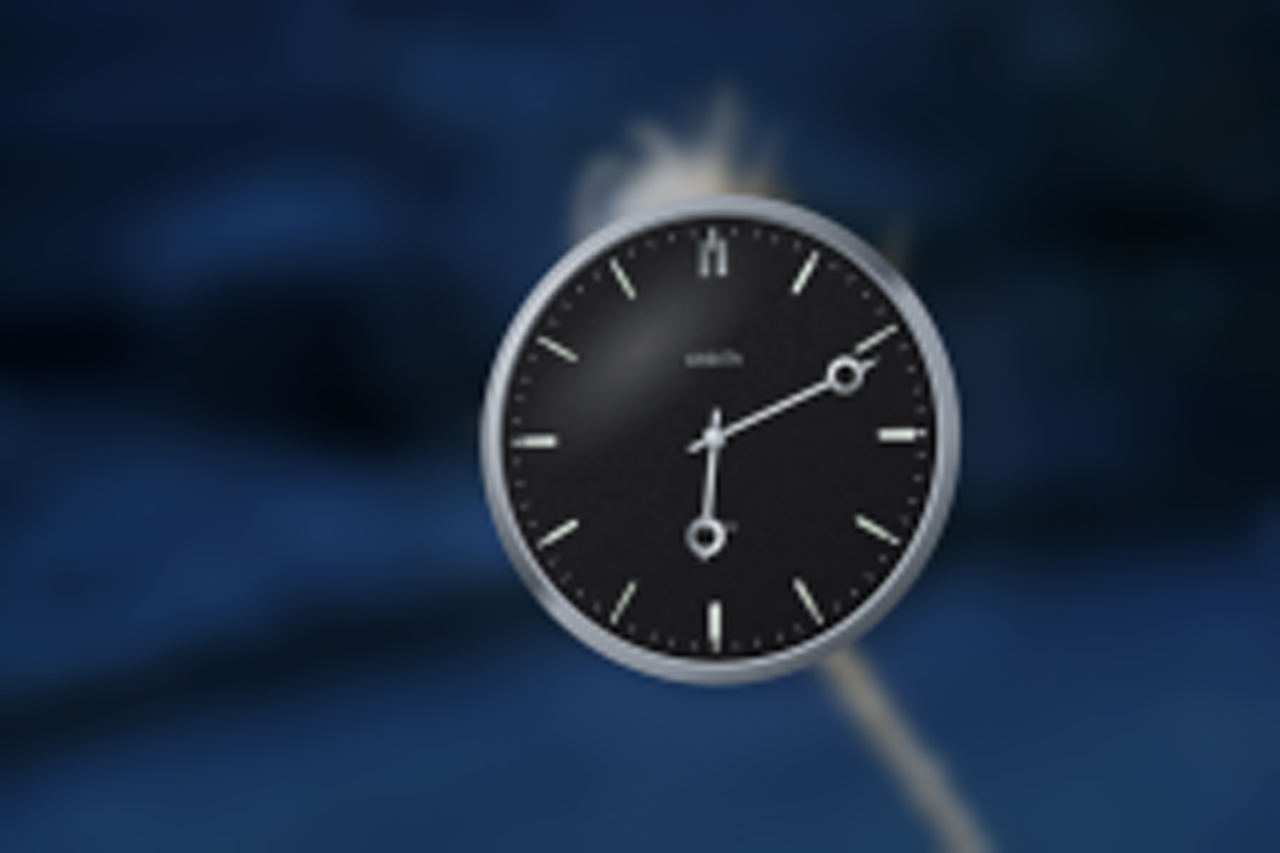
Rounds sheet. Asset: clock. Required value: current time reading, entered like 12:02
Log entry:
6:11
